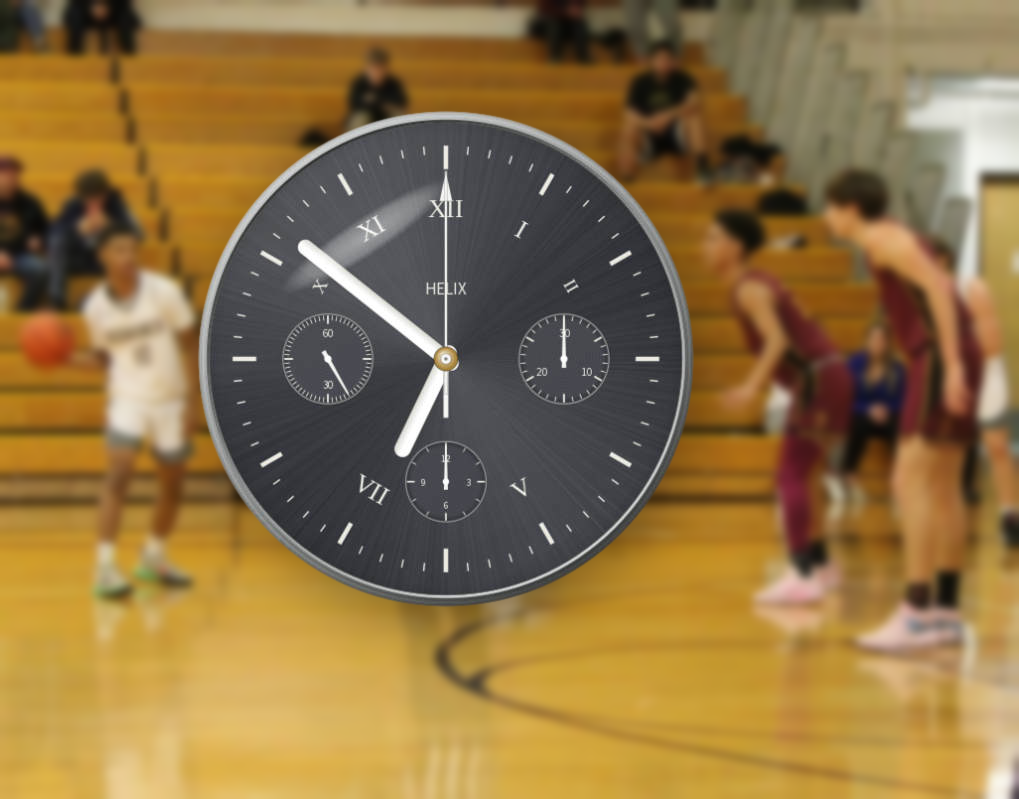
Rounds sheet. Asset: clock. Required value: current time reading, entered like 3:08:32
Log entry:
6:51:25
